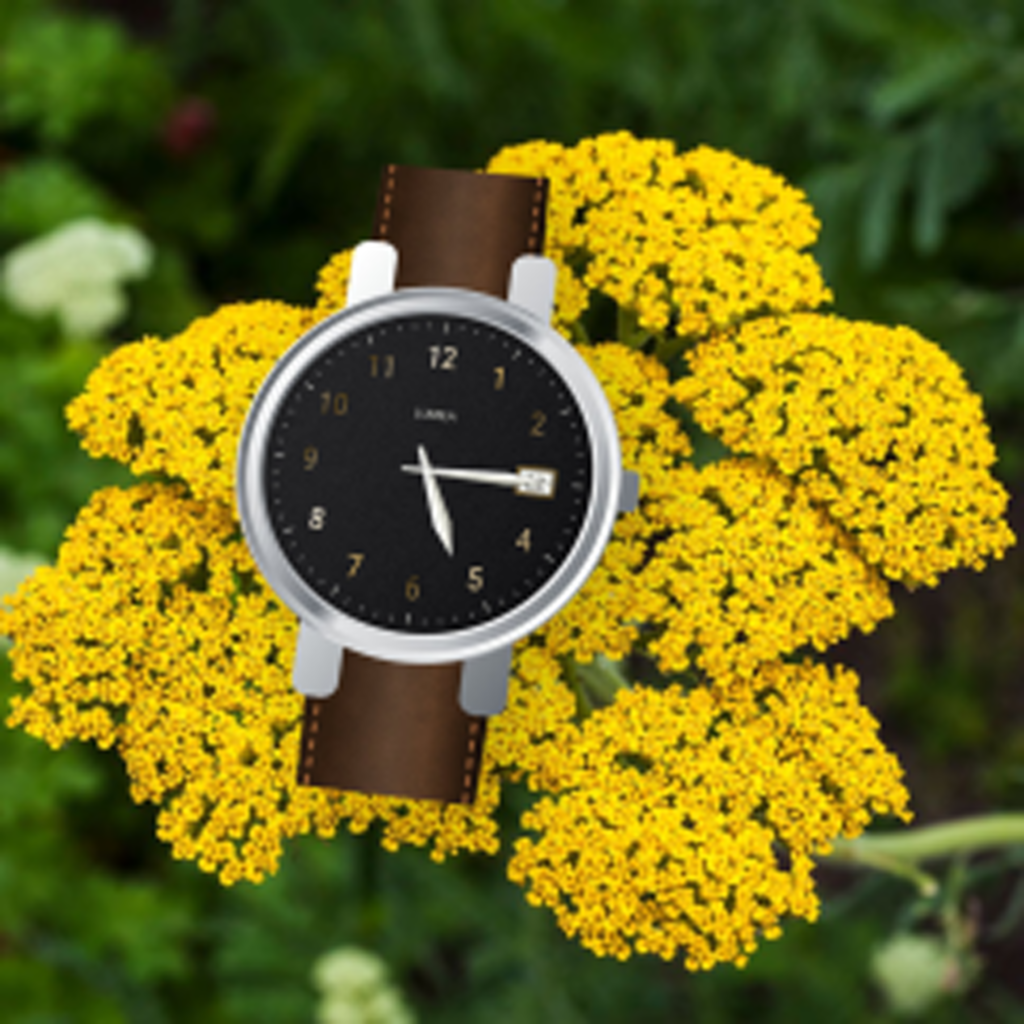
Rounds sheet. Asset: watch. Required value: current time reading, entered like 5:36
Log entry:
5:15
